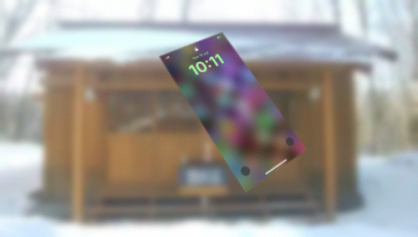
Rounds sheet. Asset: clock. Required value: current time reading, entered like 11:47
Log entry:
10:11
